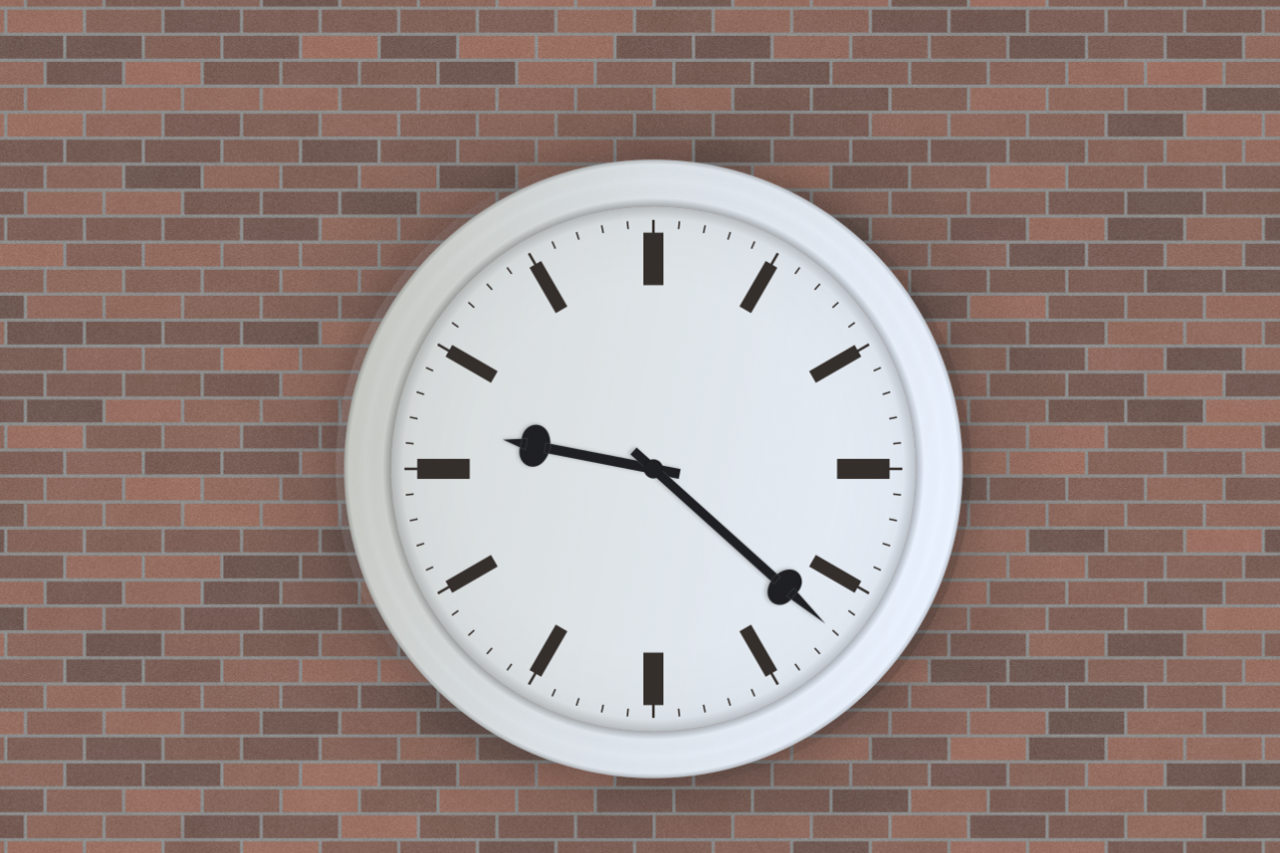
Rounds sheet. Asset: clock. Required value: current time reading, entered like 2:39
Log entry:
9:22
